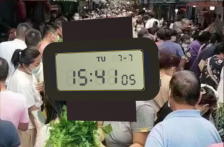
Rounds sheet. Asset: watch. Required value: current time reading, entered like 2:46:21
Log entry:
15:41:05
